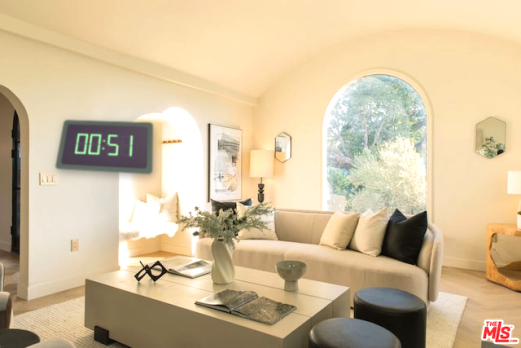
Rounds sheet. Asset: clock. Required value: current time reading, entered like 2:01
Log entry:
0:51
